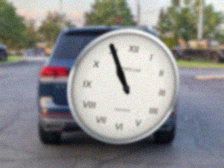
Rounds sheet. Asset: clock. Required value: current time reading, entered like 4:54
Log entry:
10:55
